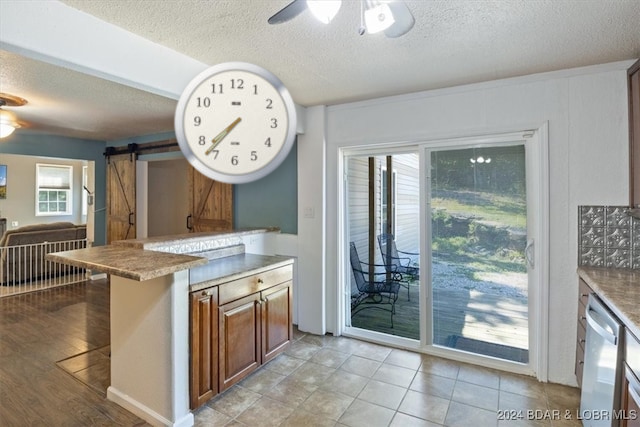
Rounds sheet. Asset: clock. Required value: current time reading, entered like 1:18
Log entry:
7:37
